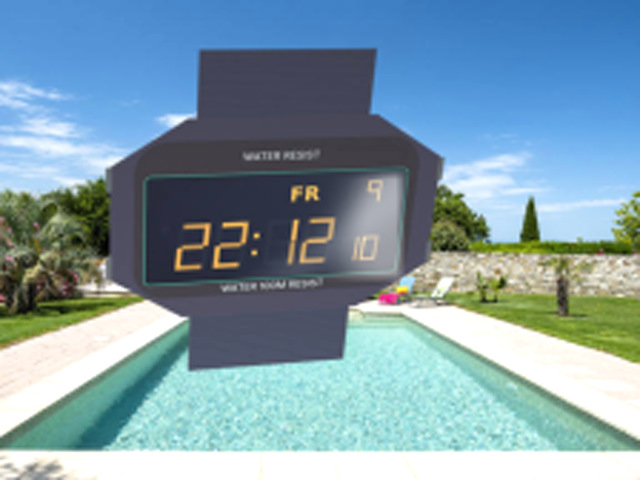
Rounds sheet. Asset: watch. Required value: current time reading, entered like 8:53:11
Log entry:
22:12:10
